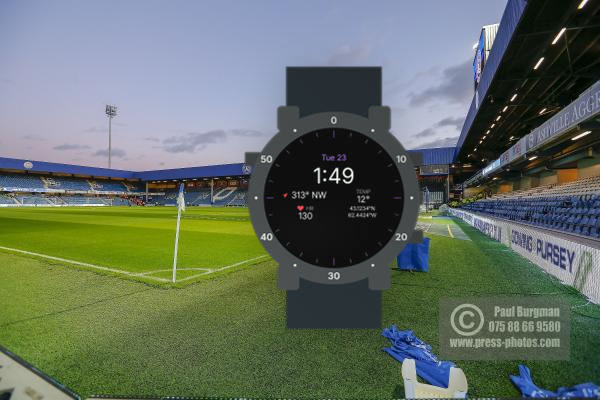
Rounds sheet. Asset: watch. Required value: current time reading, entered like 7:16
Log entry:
1:49
